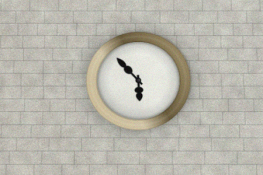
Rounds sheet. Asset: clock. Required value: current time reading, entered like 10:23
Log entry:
5:53
